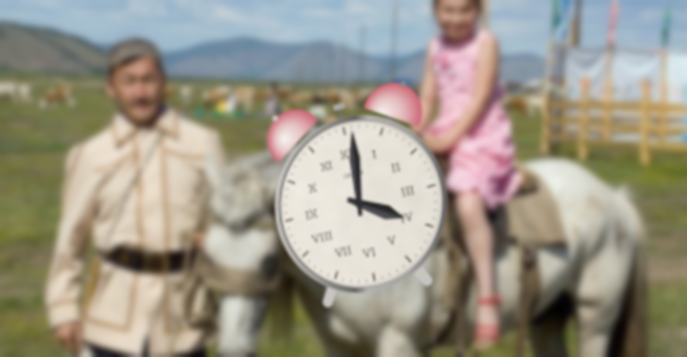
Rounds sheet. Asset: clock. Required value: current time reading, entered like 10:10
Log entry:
4:01
